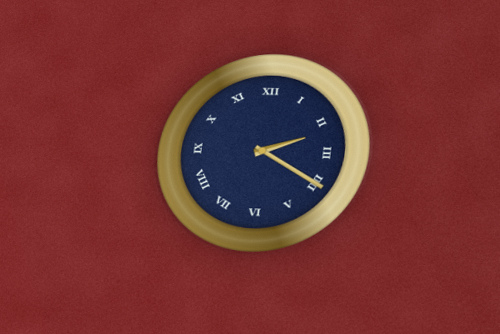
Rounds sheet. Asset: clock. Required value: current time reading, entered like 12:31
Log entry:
2:20
